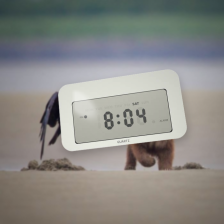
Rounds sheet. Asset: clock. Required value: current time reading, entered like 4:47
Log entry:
8:04
